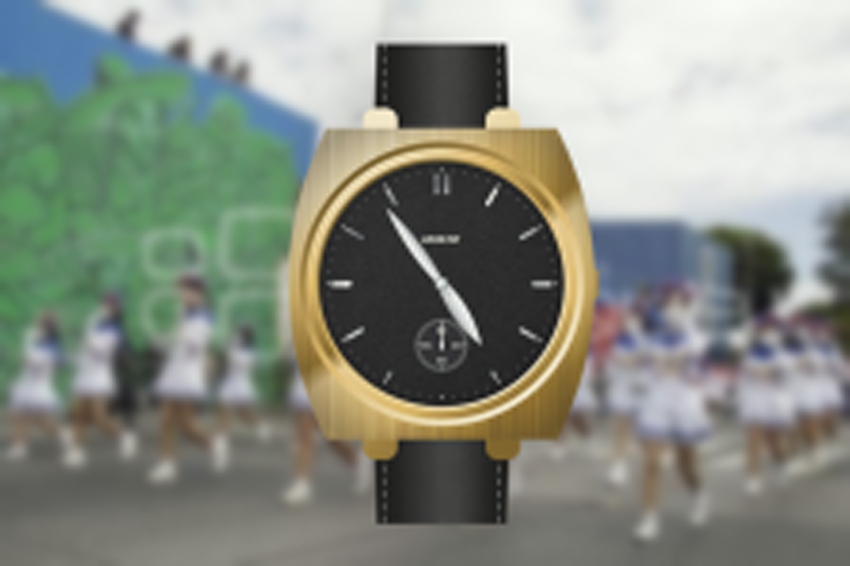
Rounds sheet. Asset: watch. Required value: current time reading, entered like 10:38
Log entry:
4:54
